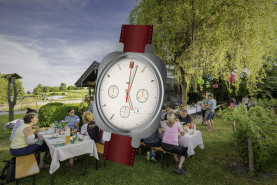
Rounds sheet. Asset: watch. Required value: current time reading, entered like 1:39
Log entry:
5:02
